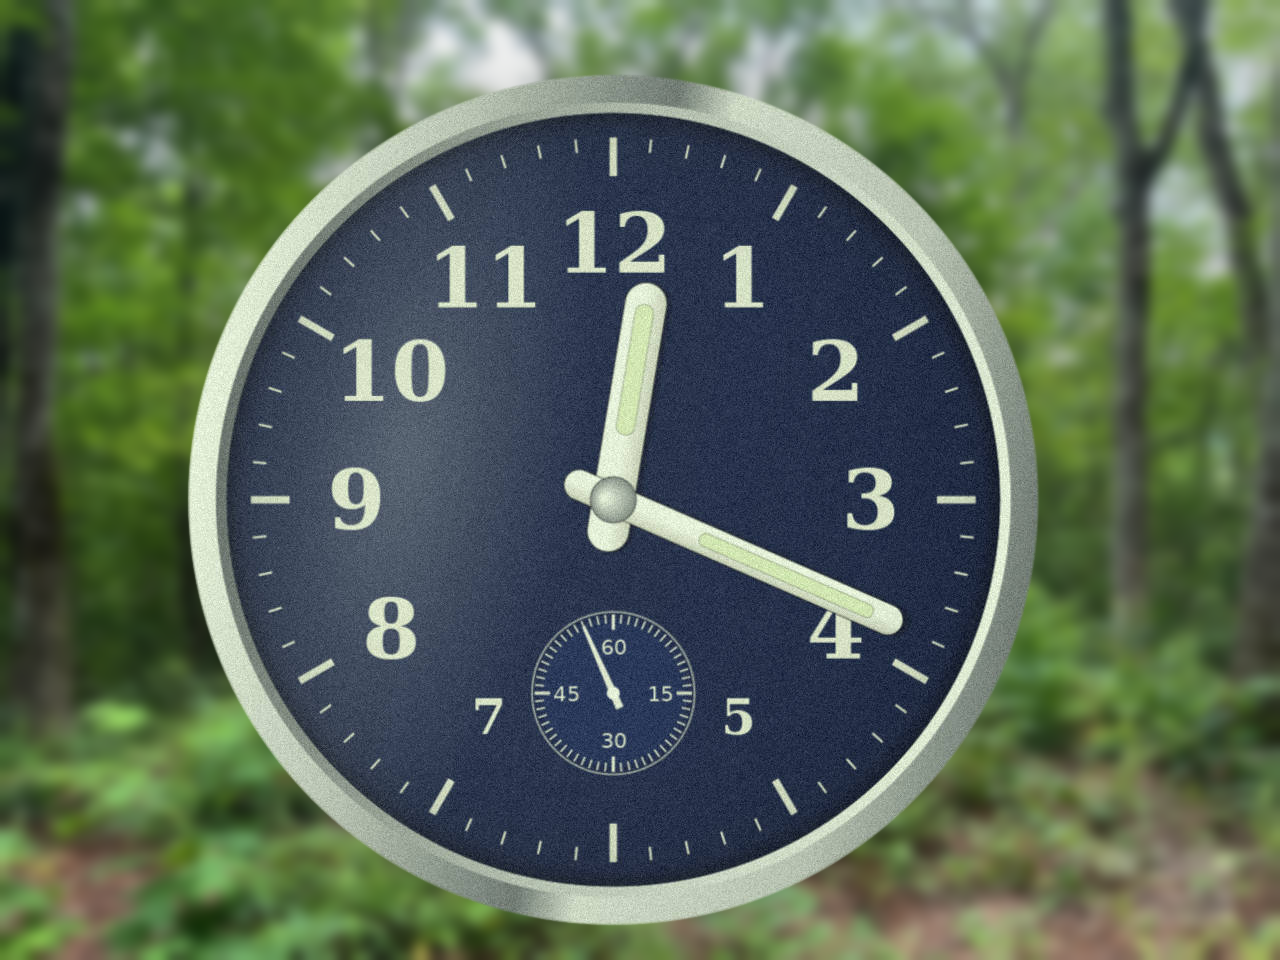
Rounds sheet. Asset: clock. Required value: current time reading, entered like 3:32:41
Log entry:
12:18:56
